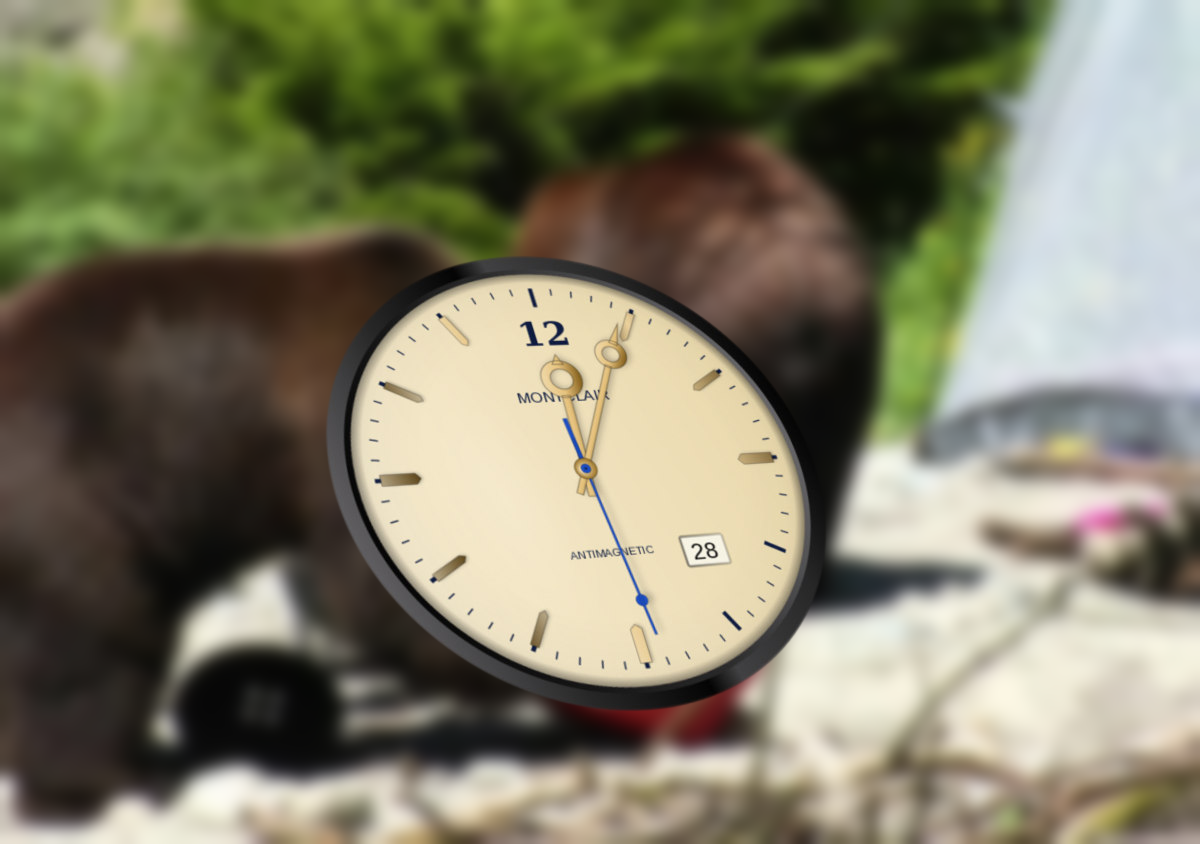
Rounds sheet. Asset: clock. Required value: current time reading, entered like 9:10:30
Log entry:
12:04:29
